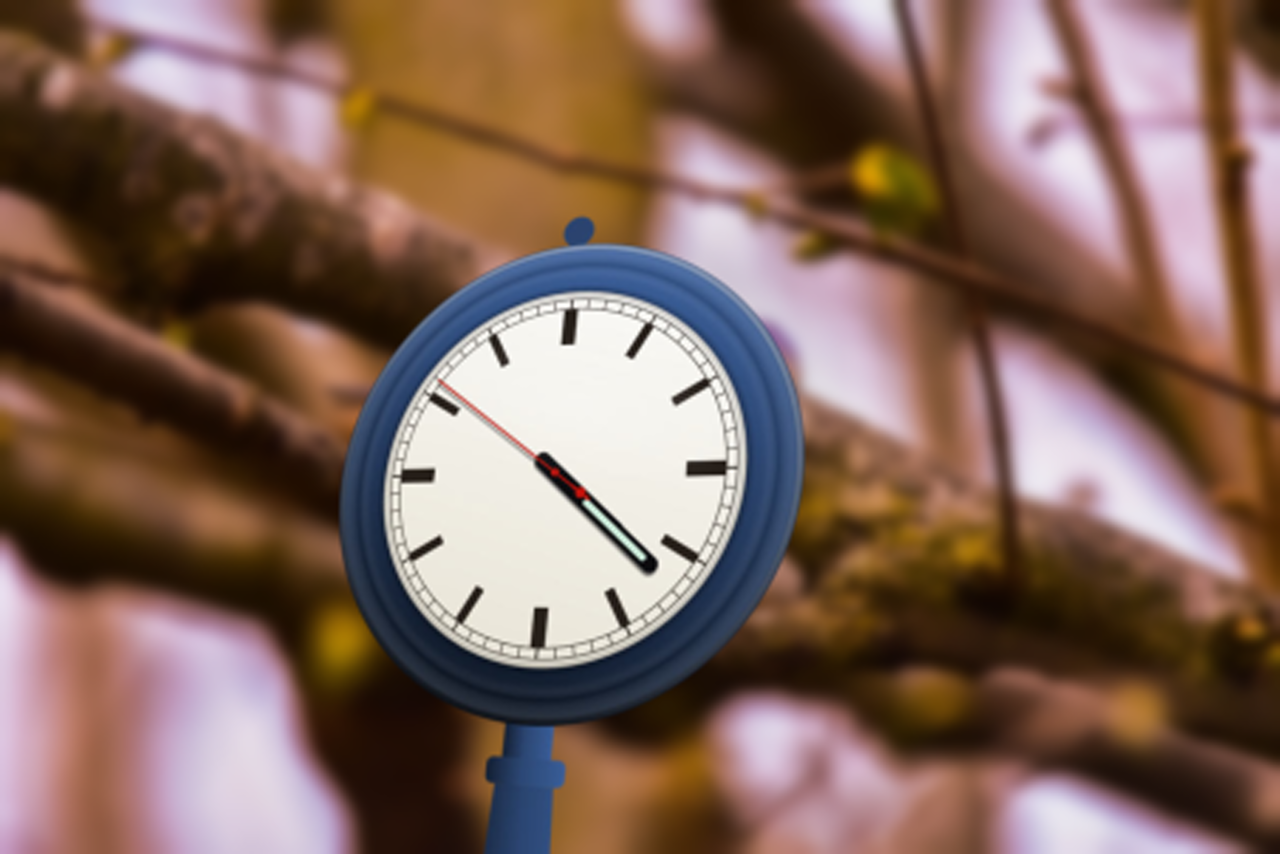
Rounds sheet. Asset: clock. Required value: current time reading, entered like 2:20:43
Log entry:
4:21:51
